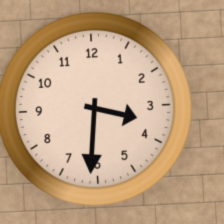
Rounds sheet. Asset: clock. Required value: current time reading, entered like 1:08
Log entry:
3:31
